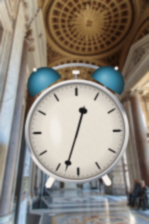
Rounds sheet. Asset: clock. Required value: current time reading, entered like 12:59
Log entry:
12:33
